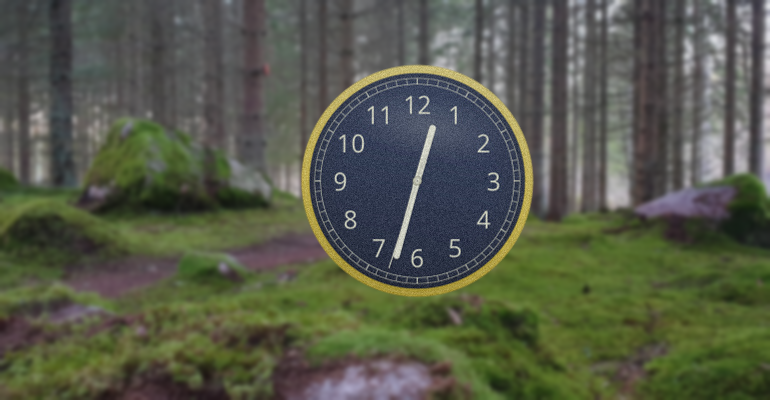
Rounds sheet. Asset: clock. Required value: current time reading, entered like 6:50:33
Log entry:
12:32:33
